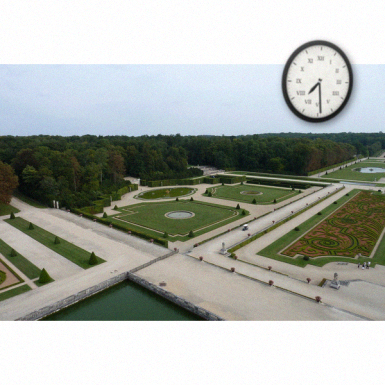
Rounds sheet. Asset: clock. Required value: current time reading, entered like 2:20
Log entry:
7:29
